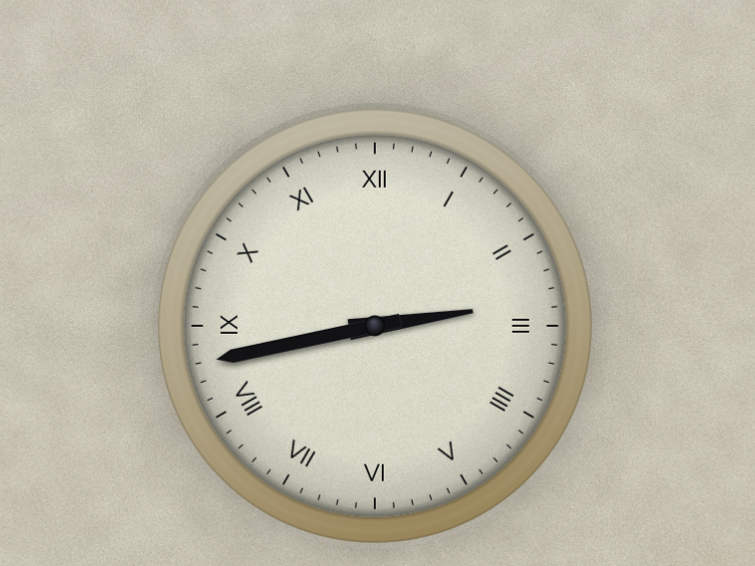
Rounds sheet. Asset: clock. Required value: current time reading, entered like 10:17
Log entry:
2:43
